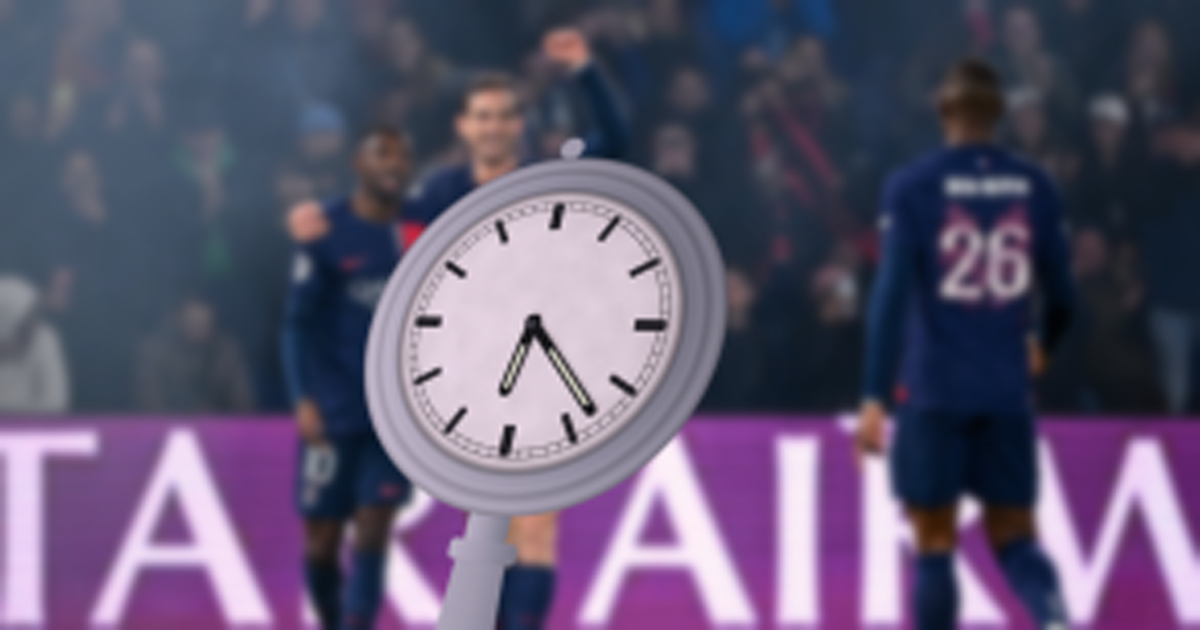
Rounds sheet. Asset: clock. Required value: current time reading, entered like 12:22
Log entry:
6:23
